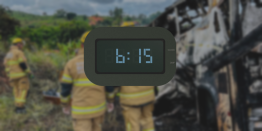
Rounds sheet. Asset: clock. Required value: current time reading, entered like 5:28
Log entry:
6:15
